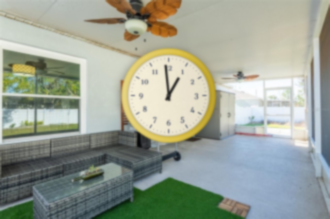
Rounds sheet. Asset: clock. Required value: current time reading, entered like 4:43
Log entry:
12:59
